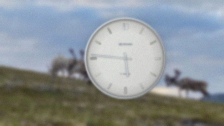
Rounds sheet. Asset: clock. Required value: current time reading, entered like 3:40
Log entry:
5:46
